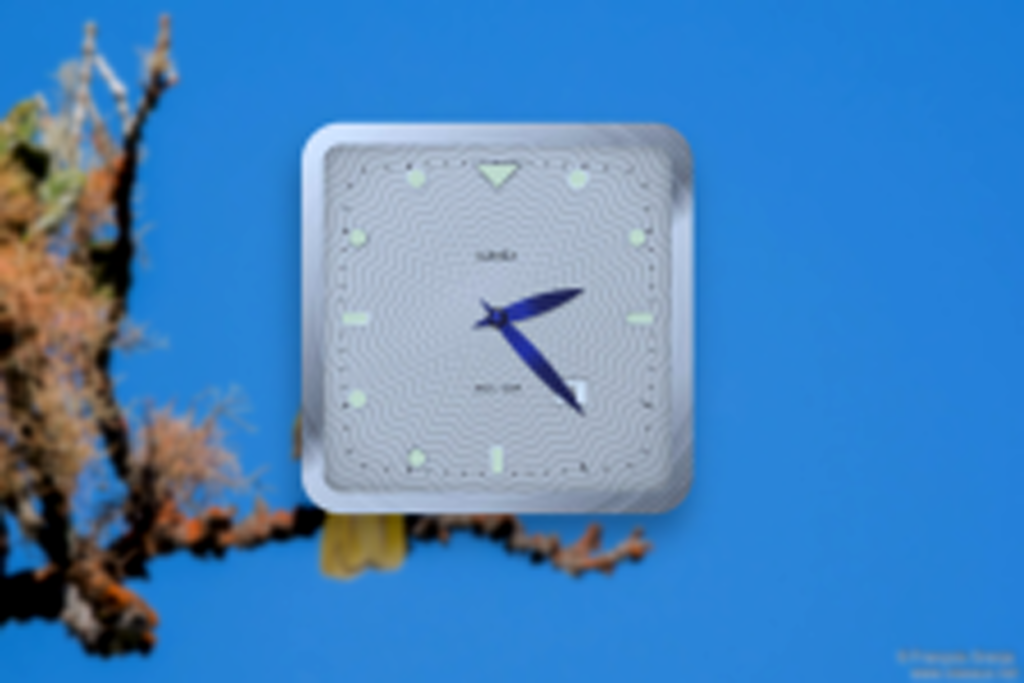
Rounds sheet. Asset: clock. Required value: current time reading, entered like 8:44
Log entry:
2:23
